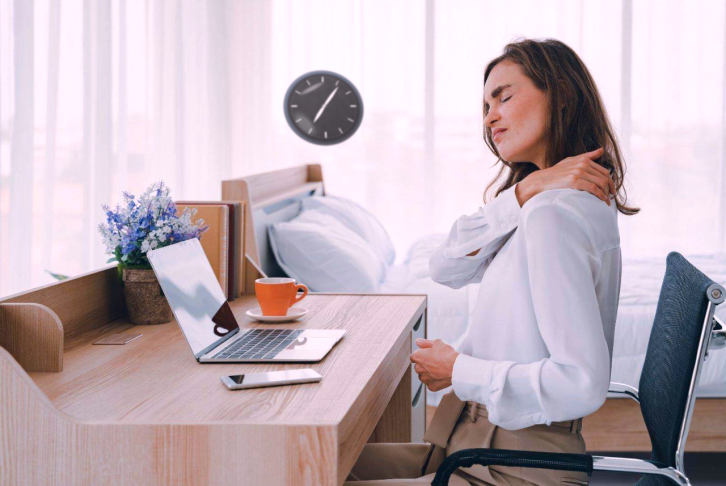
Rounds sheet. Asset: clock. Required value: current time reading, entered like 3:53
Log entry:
7:06
